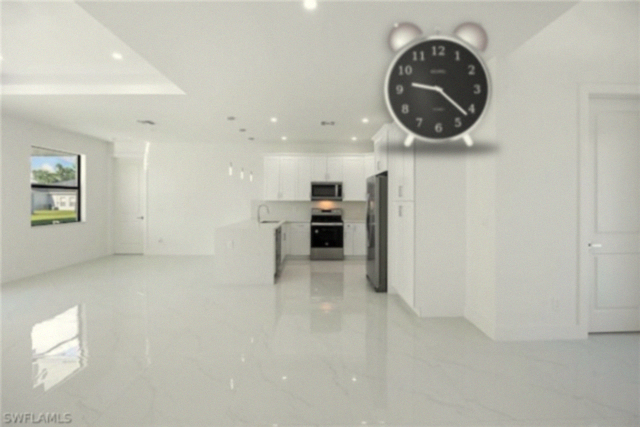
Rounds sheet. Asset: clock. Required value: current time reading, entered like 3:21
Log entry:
9:22
